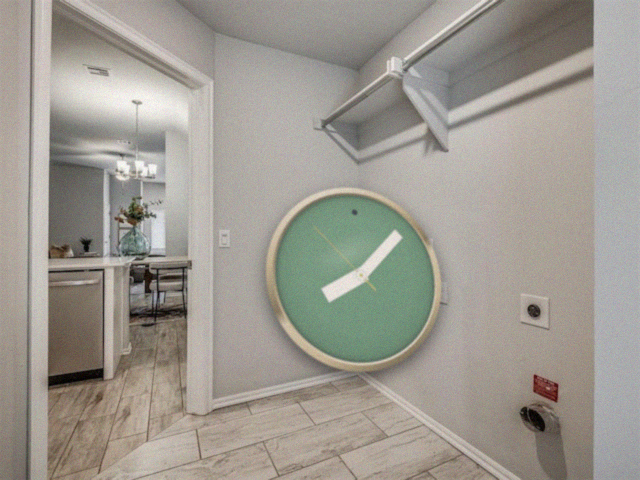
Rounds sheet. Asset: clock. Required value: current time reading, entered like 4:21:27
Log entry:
8:07:53
